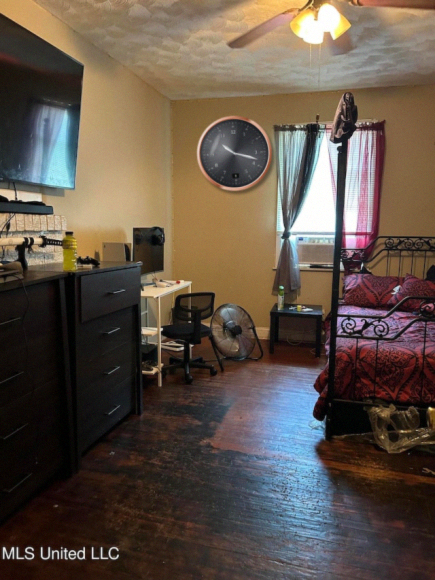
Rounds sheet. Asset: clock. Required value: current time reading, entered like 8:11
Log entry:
10:18
